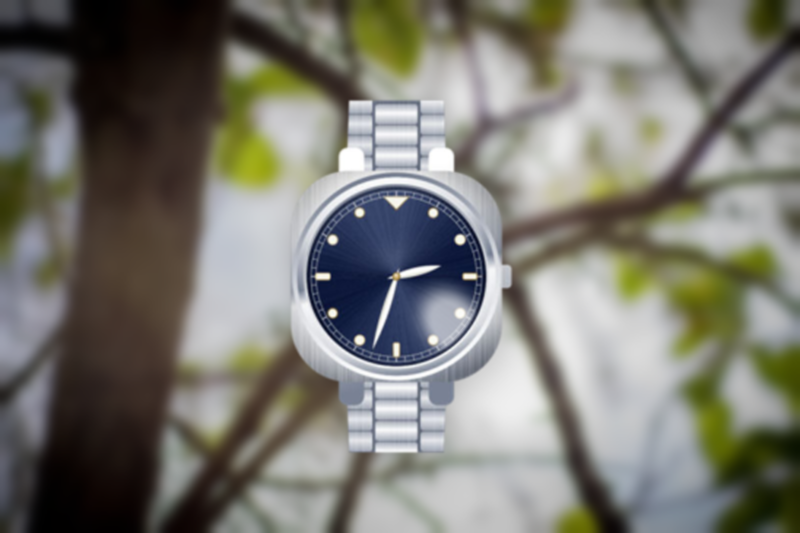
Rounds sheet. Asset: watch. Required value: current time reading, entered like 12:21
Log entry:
2:33
